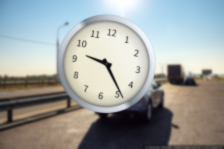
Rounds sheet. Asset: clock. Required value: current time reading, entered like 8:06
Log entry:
9:24
